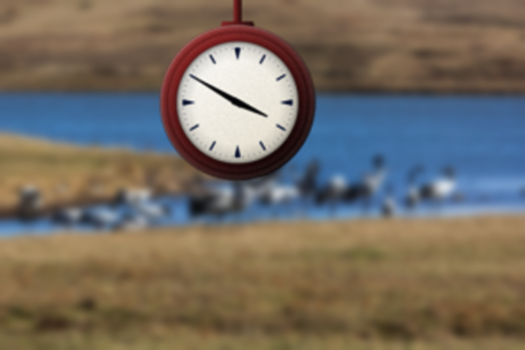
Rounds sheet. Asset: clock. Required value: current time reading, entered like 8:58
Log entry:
3:50
